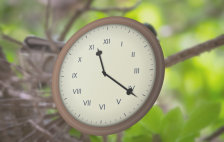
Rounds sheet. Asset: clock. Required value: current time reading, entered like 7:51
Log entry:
11:21
